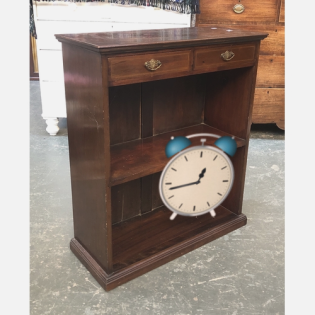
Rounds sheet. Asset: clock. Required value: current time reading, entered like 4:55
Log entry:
12:43
